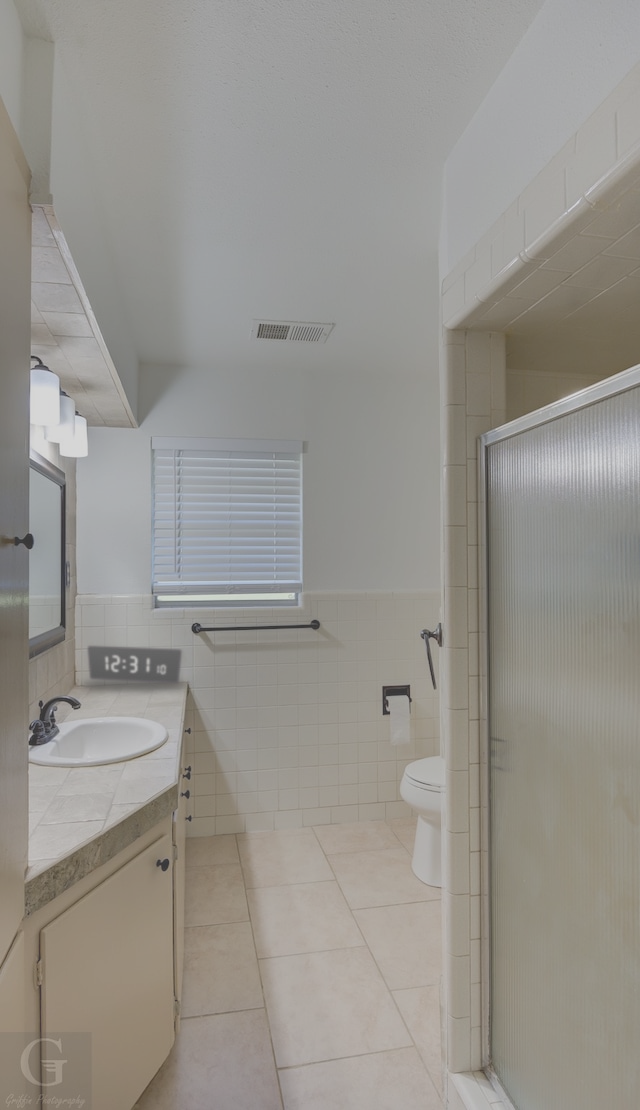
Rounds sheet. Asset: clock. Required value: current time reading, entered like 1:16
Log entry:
12:31
